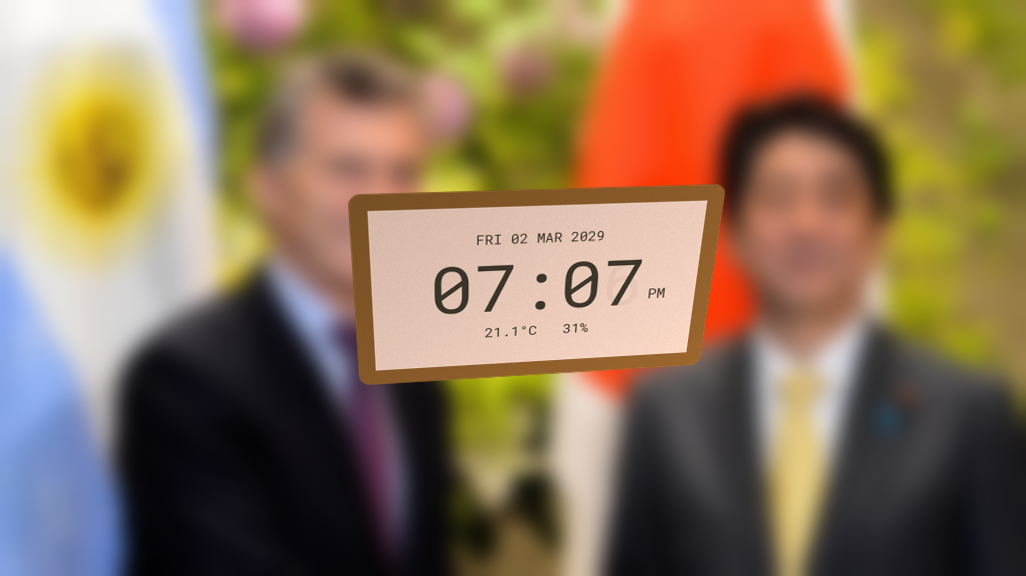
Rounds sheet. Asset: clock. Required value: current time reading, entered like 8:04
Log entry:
7:07
